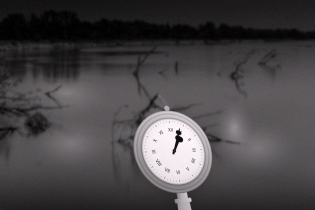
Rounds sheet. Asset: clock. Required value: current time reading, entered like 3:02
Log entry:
1:04
